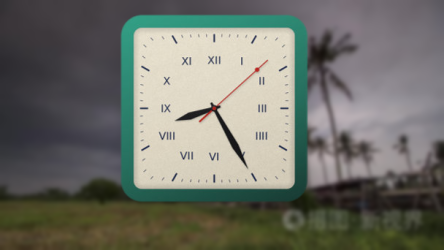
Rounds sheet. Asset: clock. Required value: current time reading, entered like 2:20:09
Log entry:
8:25:08
